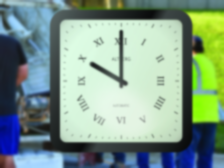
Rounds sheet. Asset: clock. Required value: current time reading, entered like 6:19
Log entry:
10:00
